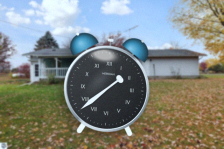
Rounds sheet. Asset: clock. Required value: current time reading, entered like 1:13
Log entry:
1:38
